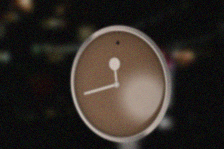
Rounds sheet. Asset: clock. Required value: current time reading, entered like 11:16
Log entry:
11:42
